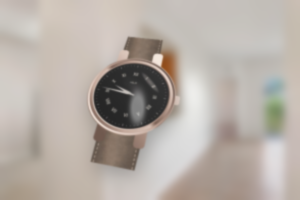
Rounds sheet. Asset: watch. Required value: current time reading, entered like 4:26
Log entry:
9:46
